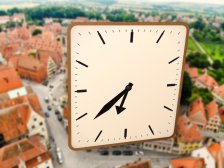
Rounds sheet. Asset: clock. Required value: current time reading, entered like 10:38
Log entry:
6:38
